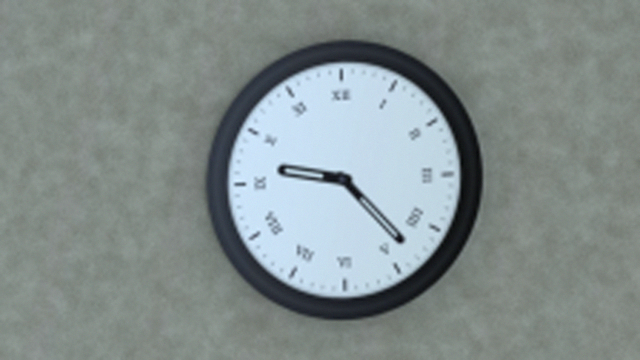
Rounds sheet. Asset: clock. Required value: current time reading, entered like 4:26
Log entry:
9:23
